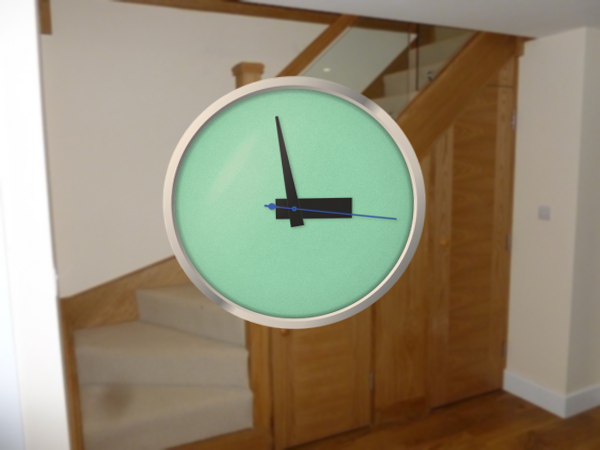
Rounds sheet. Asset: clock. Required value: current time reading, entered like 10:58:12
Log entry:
2:58:16
